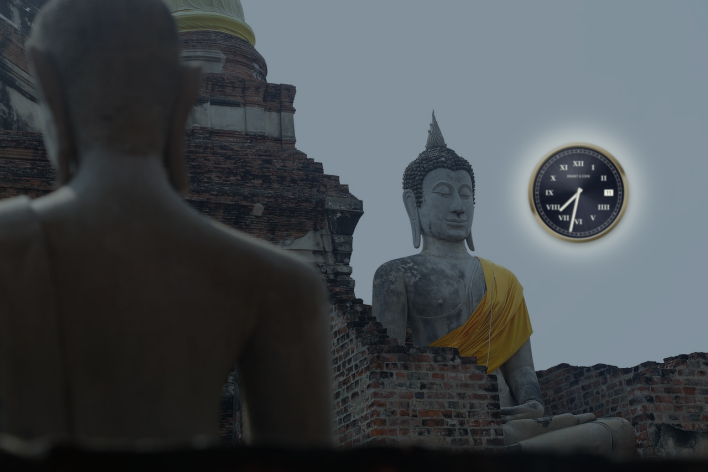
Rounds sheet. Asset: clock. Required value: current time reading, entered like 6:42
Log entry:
7:32
